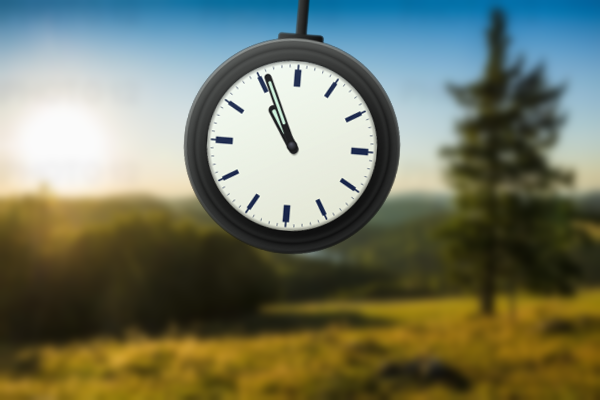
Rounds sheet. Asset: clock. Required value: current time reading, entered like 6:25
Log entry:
10:56
